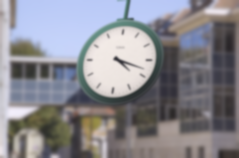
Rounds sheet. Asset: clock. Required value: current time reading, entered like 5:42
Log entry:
4:18
